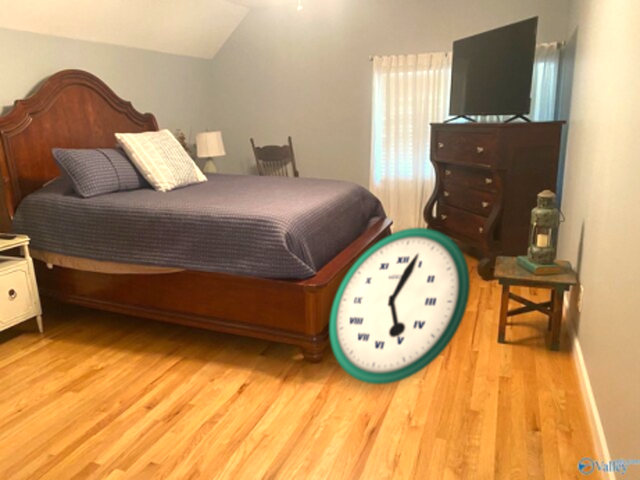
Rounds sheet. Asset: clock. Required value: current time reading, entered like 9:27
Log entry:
5:03
